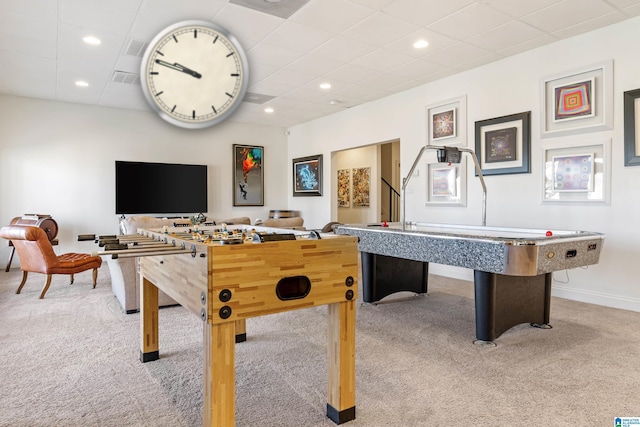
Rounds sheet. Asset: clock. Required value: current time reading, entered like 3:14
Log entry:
9:48
